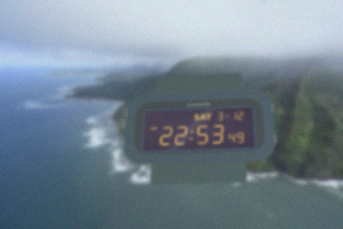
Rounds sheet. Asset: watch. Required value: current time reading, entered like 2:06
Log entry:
22:53
